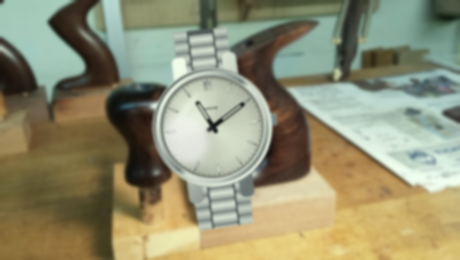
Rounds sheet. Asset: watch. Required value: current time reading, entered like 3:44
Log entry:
11:10
